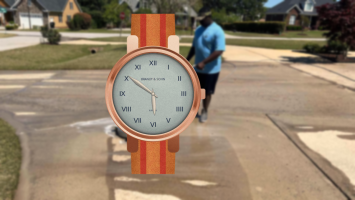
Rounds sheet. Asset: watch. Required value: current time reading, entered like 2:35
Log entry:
5:51
